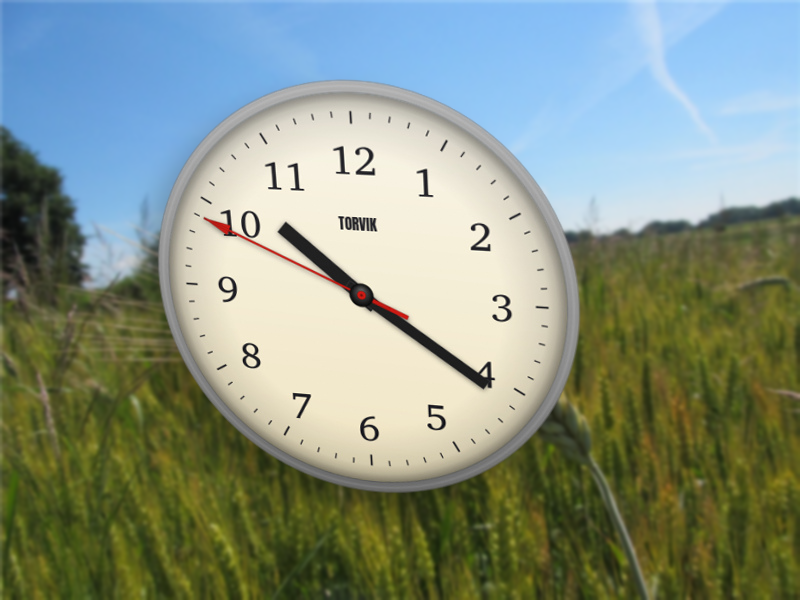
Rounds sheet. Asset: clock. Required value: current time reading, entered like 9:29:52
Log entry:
10:20:49
